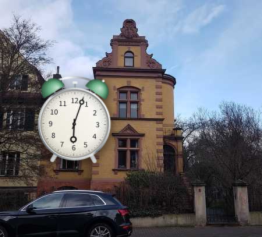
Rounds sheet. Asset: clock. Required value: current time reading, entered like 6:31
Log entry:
6:03
